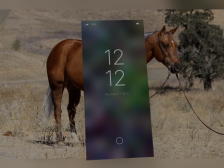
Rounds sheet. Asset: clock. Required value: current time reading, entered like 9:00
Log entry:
12:12
